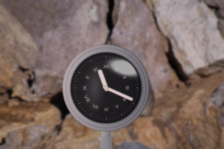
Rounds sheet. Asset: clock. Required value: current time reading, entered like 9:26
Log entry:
11:19
